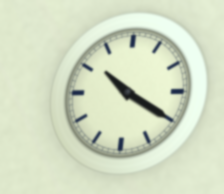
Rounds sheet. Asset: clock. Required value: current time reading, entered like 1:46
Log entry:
10:20
